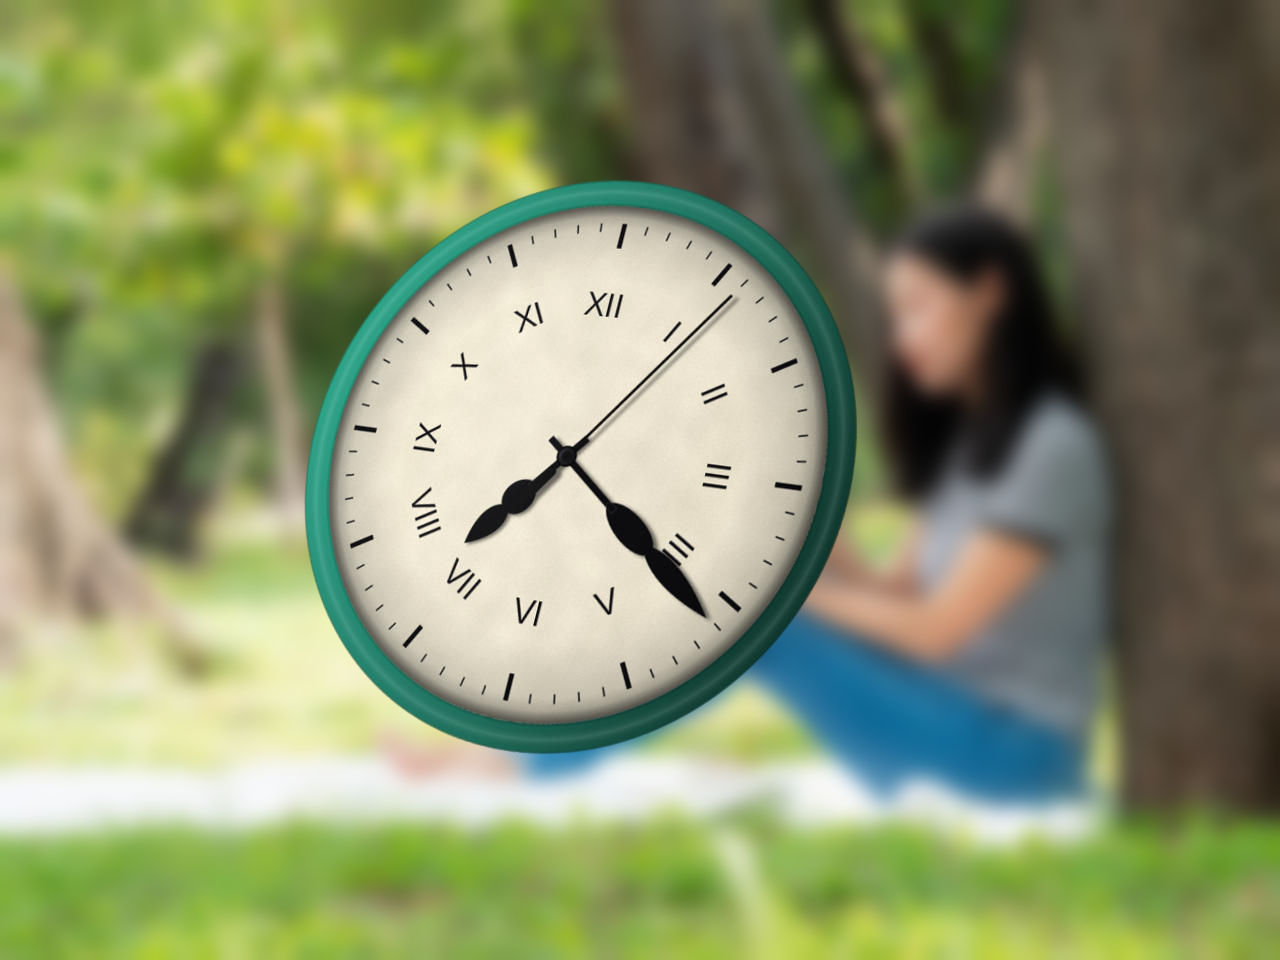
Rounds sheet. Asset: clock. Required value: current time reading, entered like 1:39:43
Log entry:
7:21:06
